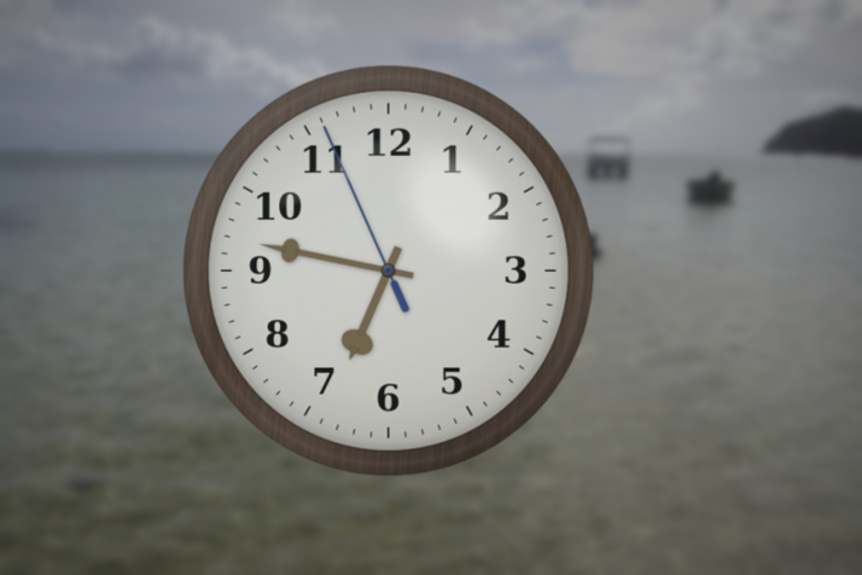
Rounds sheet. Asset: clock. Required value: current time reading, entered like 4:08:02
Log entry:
6:46:56
